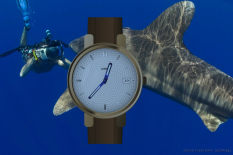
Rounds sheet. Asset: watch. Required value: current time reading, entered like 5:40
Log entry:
12:37
